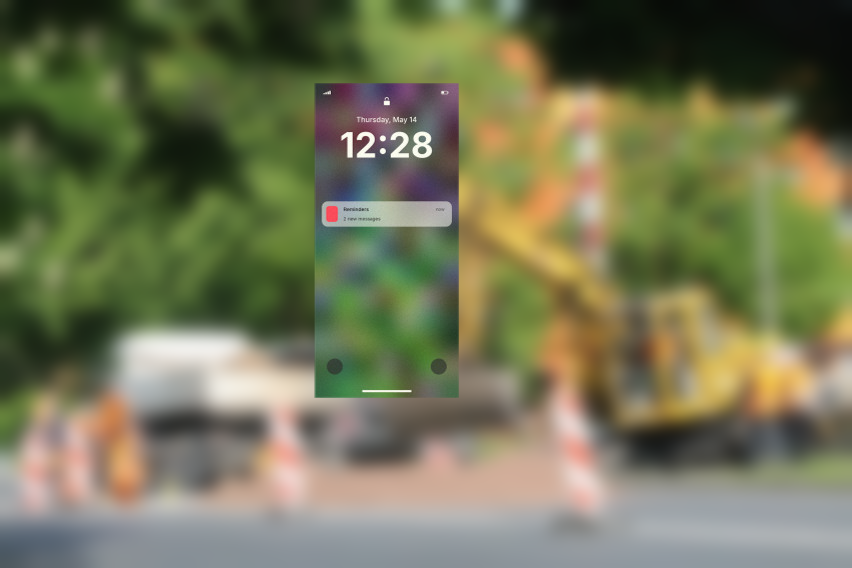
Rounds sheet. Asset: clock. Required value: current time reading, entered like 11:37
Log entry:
12:28
